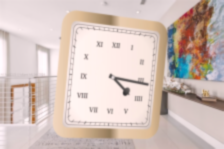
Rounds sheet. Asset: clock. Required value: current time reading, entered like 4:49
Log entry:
4:16
